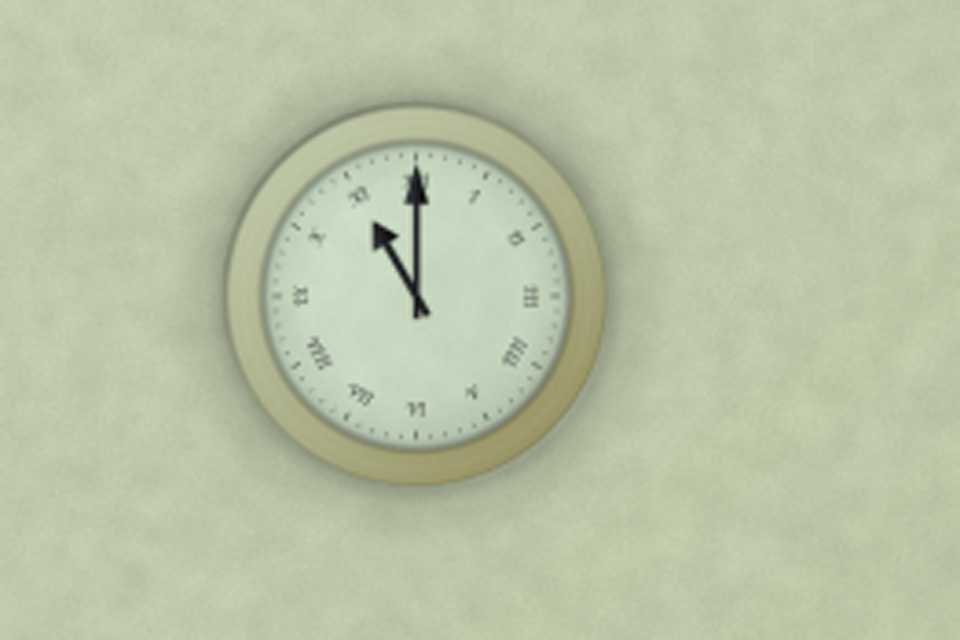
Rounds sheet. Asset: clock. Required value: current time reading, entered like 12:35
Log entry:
11:00
